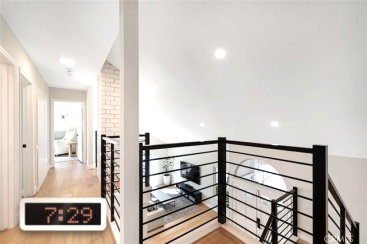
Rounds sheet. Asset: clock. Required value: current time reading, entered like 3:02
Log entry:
7:29
